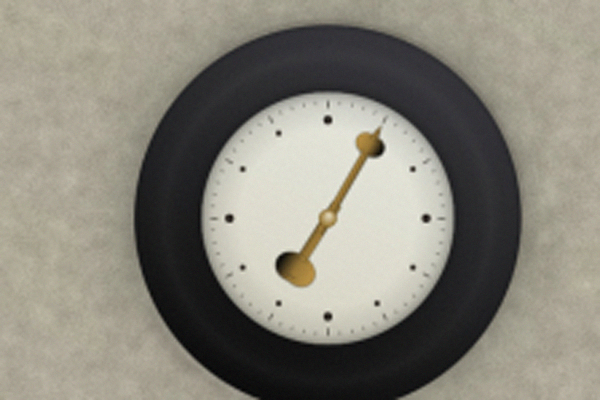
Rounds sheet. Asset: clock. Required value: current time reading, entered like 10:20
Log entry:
7:05
